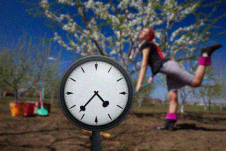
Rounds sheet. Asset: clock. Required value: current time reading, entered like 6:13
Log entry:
4:37
